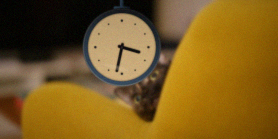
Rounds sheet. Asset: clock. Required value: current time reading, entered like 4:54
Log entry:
3:32
